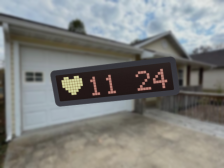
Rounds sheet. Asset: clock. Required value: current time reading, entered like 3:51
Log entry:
11:24
